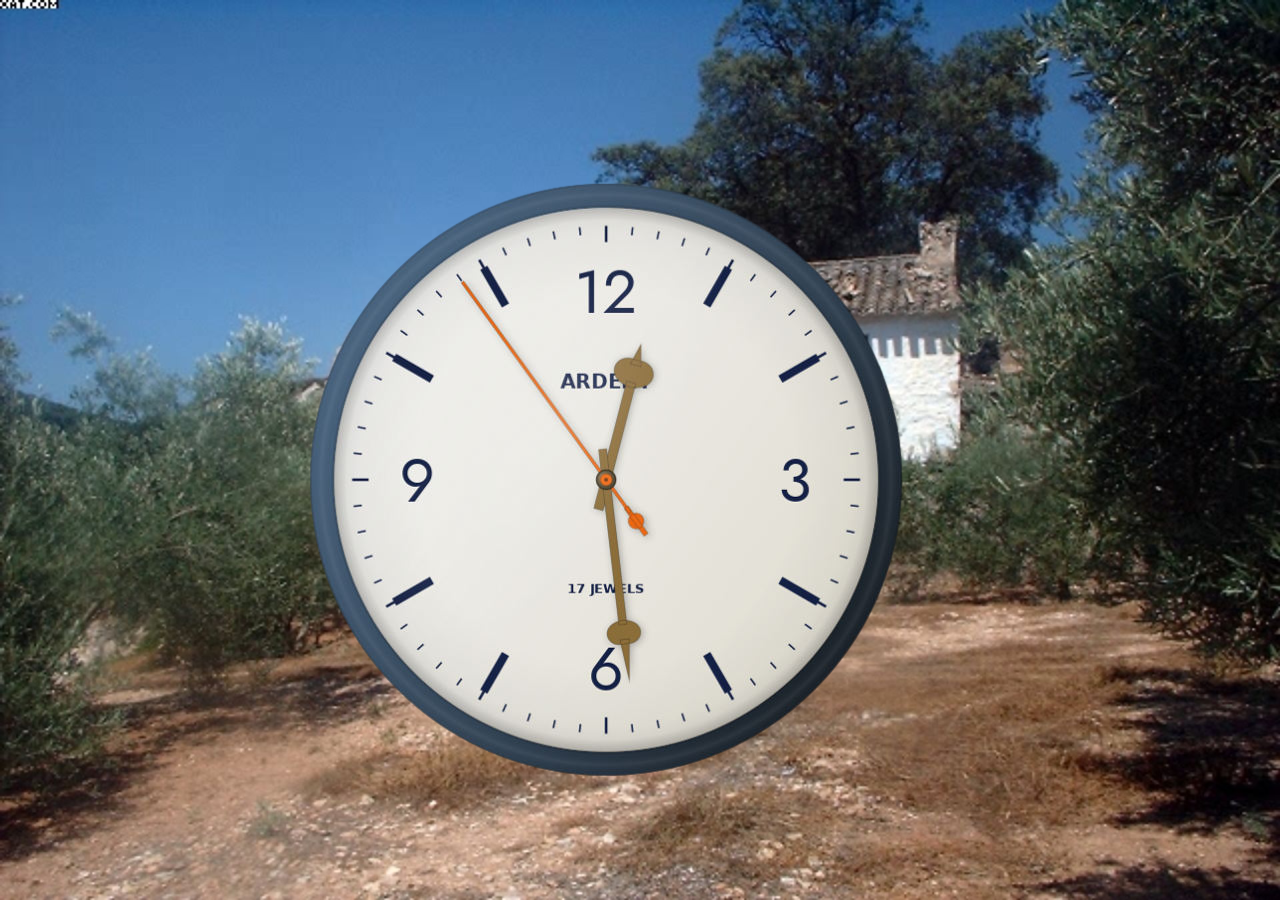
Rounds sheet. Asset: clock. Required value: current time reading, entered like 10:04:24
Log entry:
12:28:54
